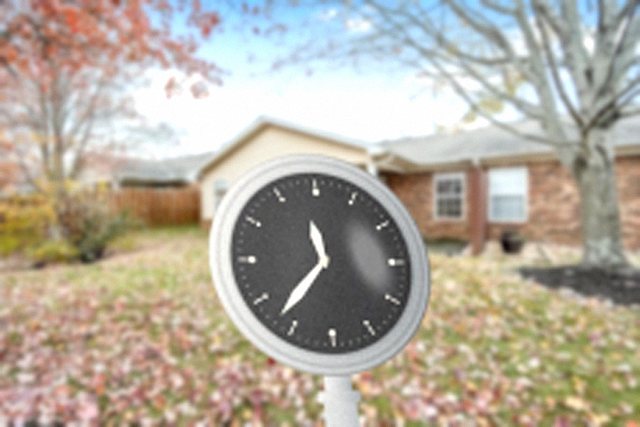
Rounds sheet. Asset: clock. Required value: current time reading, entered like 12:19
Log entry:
11:37
